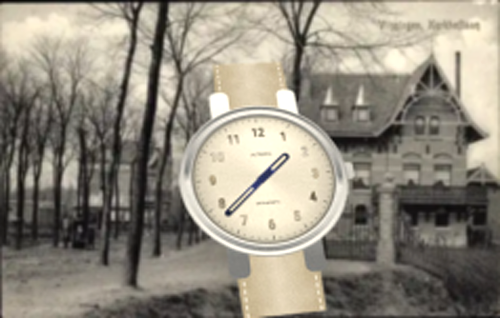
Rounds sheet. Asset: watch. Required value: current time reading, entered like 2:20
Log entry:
1:38
